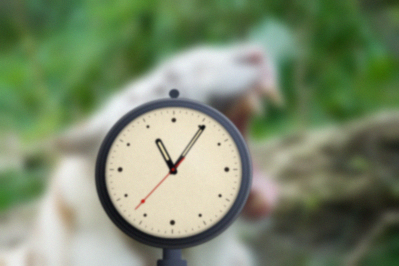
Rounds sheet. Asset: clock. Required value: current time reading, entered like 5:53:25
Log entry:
11:05:37
